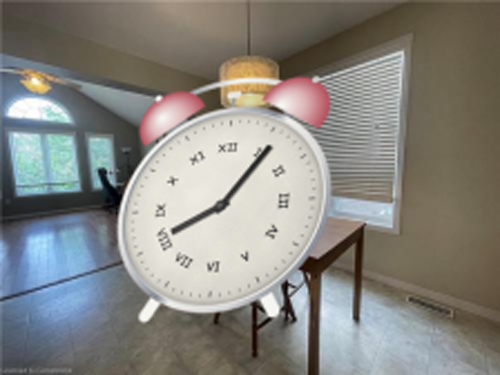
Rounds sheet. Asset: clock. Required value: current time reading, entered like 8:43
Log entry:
8:06
